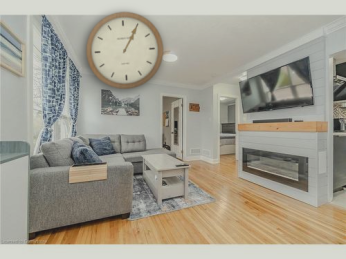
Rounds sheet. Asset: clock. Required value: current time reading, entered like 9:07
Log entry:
1:05
